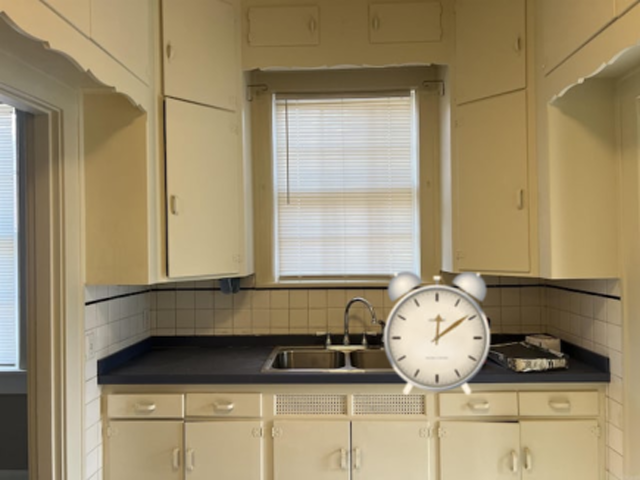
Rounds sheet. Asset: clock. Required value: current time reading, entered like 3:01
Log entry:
12:09
